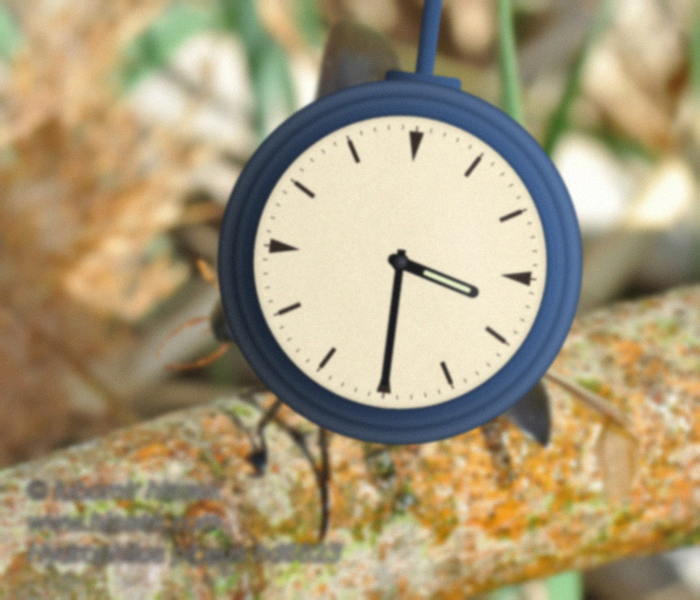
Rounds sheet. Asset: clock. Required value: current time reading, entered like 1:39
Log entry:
3:30
